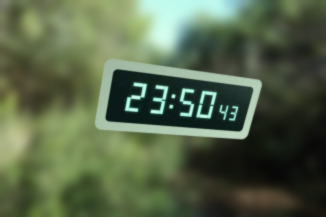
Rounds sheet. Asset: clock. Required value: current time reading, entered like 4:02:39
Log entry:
23:50:43
